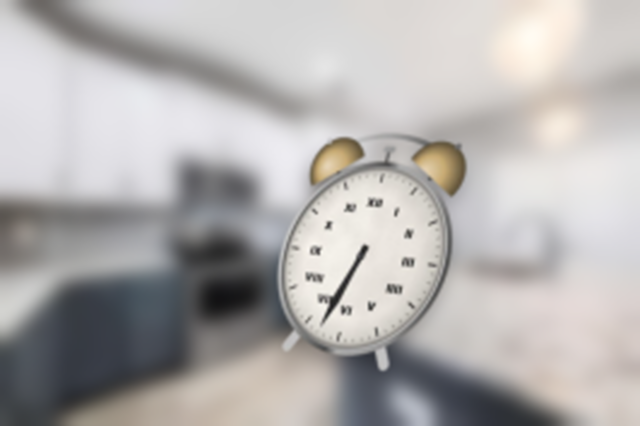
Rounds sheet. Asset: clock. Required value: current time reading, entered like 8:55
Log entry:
6:33
